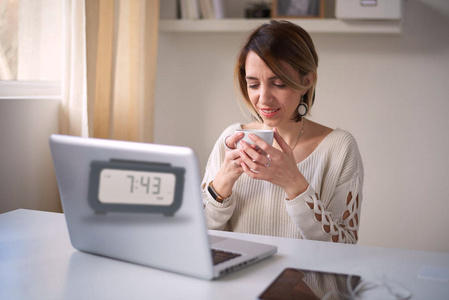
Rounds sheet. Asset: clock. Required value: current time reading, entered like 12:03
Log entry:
7:43
